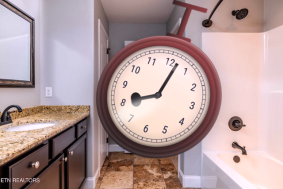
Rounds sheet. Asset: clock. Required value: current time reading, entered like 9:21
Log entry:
8:02
